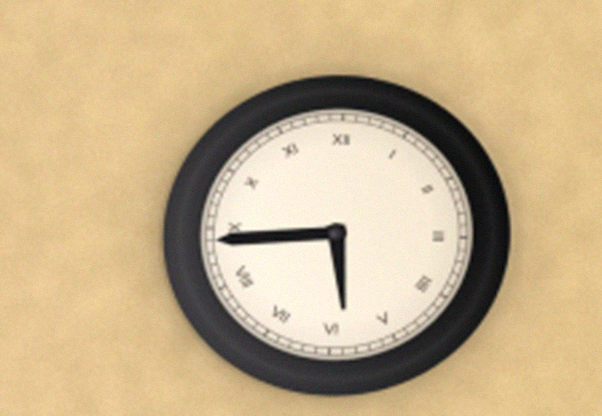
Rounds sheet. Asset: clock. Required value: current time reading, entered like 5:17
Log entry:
5:44
